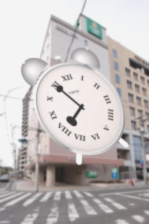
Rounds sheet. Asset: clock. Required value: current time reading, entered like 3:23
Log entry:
7:55
